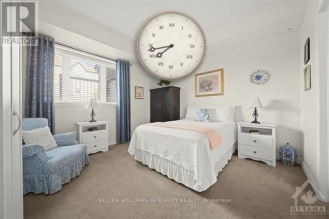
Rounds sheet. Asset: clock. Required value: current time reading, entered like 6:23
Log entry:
7:43
